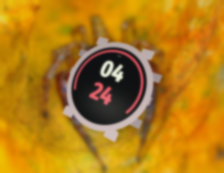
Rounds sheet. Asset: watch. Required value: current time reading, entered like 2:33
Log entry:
4:24
